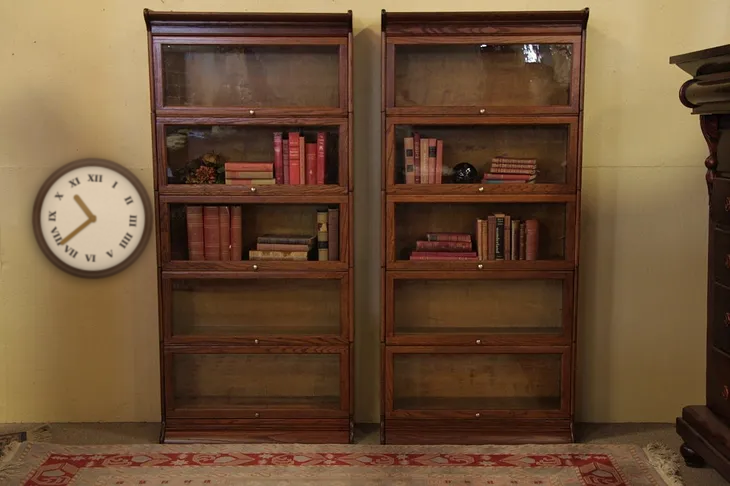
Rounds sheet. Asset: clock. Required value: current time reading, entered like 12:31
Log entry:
10:38
